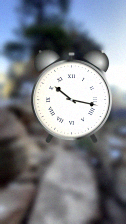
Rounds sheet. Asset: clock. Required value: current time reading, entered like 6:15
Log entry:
10:17
